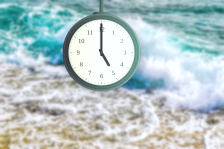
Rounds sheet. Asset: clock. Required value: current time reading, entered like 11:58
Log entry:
5:00
